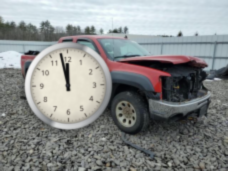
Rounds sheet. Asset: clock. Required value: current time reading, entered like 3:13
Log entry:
11:58
